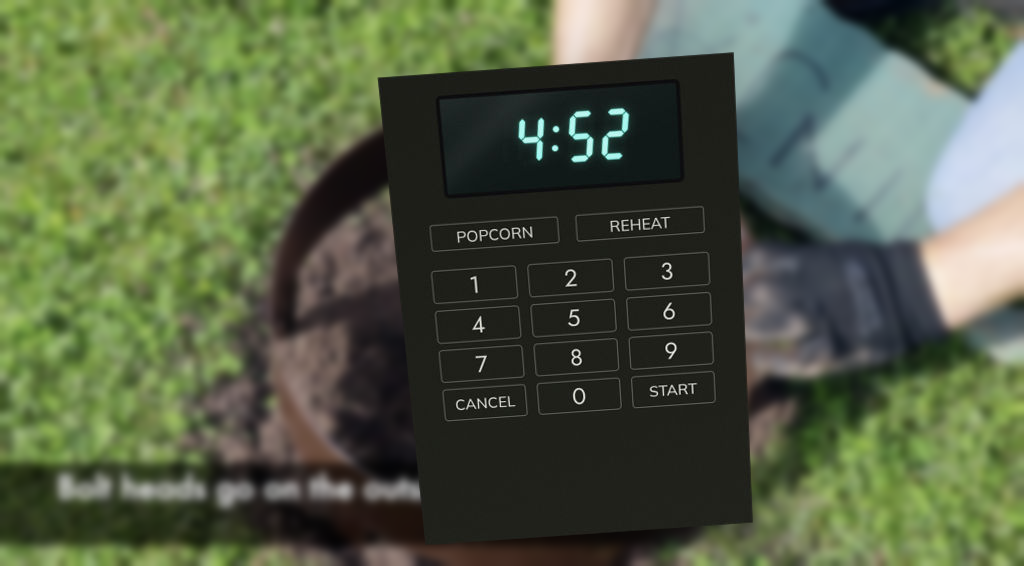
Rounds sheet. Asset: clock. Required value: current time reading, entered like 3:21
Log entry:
4:52
